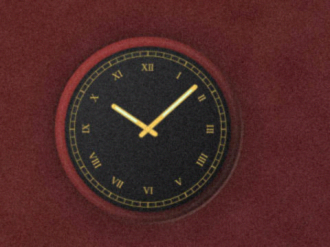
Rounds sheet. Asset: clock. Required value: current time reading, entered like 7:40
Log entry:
10:08
